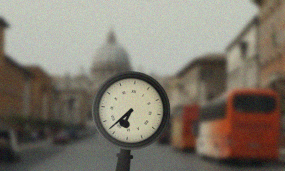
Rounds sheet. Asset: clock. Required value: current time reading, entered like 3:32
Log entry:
6:37
